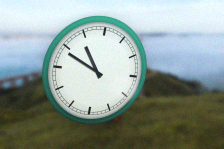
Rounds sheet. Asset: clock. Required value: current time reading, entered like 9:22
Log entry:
10:49
